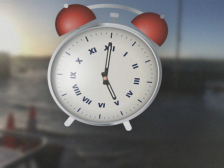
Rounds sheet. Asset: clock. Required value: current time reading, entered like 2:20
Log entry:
5:00
